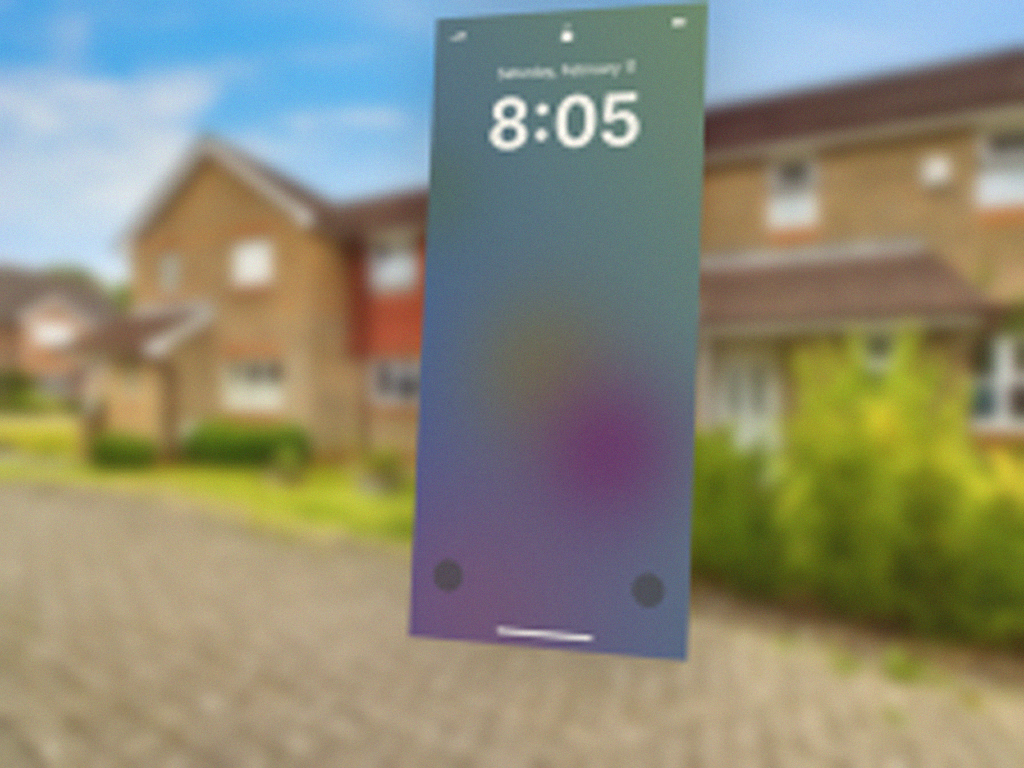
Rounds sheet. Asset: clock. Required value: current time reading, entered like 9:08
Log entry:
8:05
